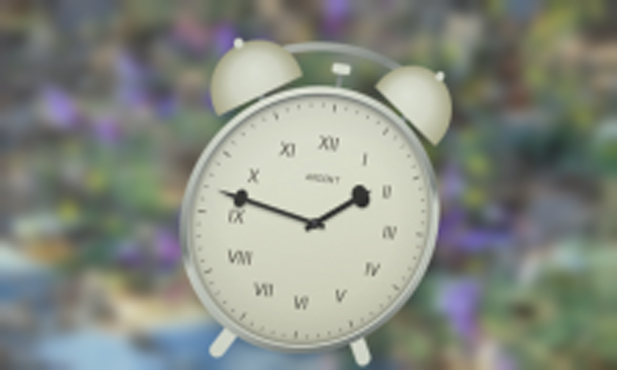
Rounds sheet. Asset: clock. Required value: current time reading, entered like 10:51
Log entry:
1:47
